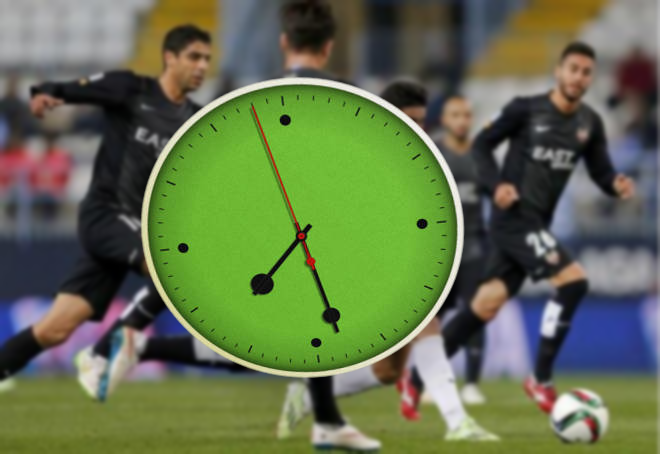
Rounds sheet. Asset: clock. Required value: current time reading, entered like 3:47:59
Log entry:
7:27:58
